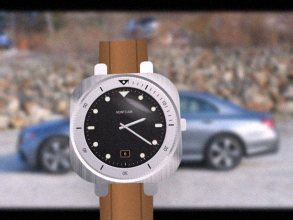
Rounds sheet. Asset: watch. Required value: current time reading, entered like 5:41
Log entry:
2:21
